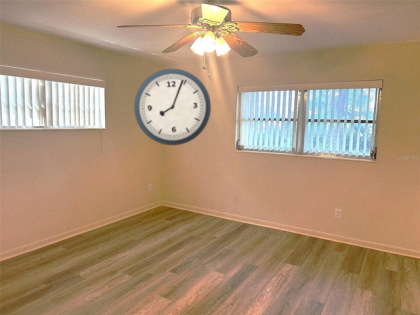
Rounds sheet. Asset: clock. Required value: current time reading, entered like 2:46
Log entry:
8:04
